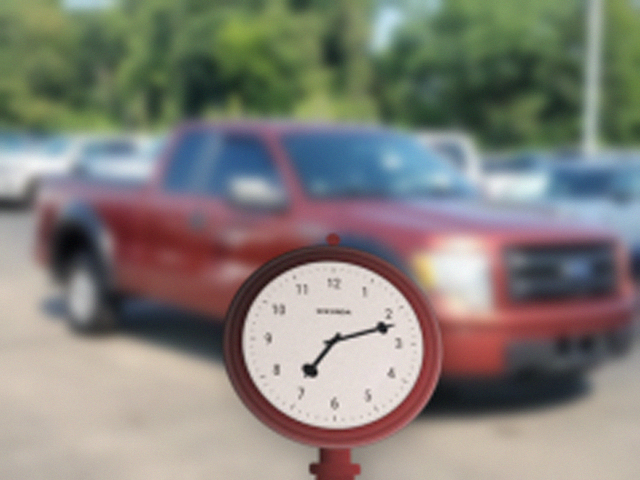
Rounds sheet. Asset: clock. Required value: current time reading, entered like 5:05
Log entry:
7:12
